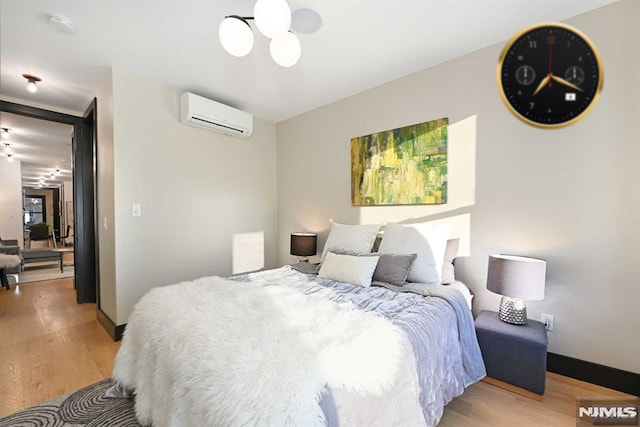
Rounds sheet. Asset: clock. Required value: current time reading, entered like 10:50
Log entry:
7:19
